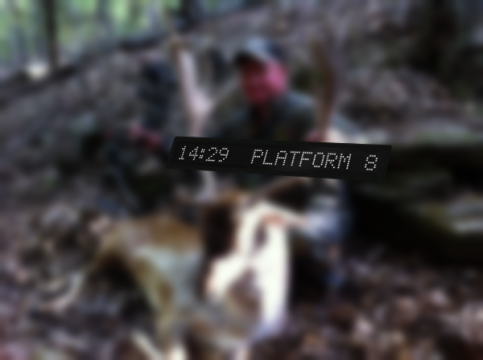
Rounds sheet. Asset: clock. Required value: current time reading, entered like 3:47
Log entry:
14:29
